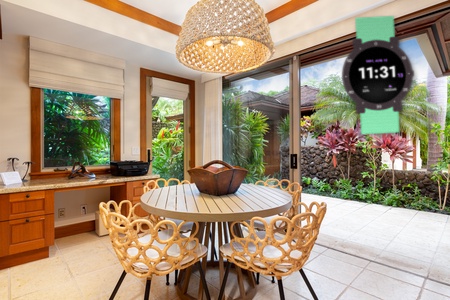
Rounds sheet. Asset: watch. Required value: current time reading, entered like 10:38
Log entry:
11:31
